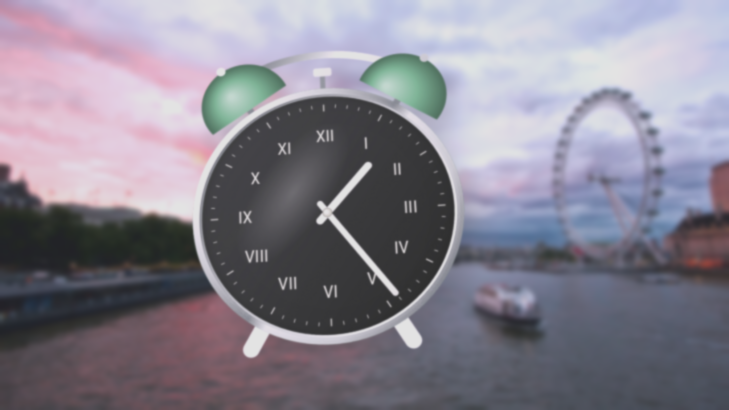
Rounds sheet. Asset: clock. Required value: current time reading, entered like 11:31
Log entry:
1:24
